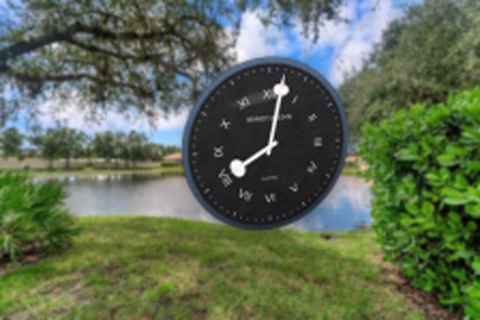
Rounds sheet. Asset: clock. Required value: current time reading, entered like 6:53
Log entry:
8:02
